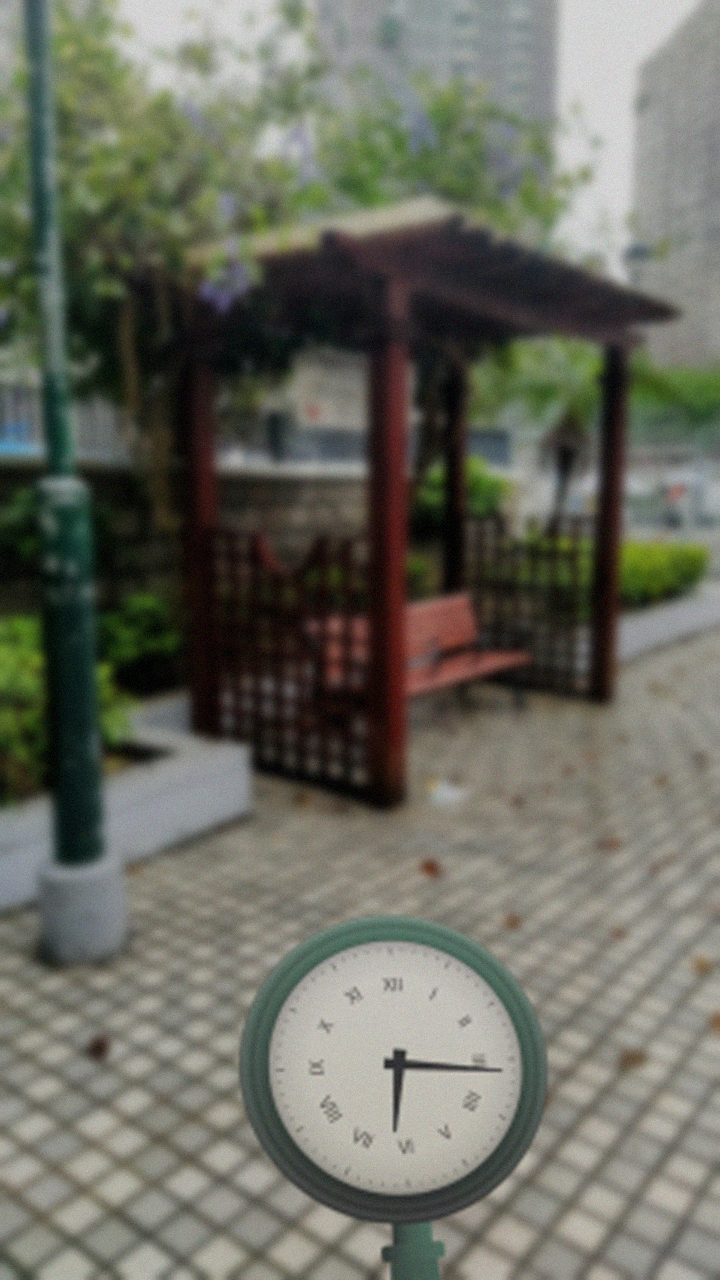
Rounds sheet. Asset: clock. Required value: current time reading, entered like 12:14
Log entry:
6:16
